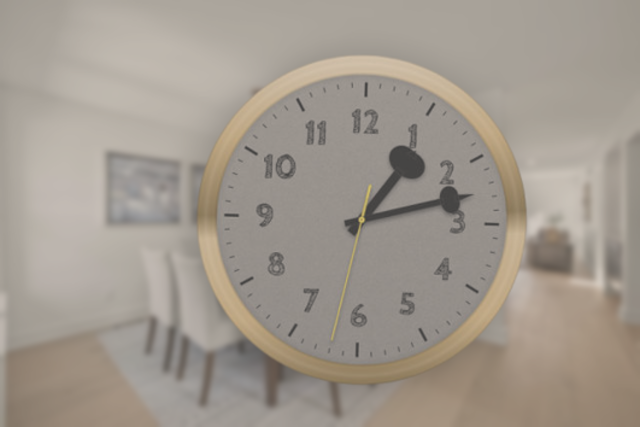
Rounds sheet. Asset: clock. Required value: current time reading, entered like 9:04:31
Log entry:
1:12:32
